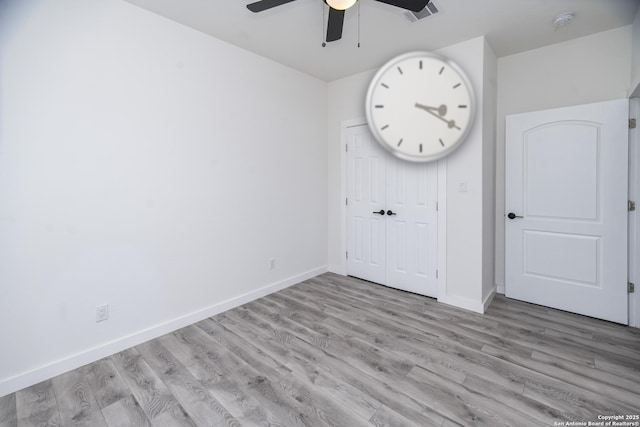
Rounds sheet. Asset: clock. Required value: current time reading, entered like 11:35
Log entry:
3:20
